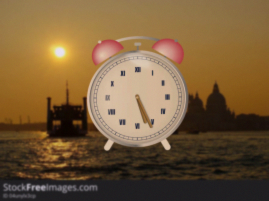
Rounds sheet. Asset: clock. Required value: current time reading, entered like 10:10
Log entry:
5:26
